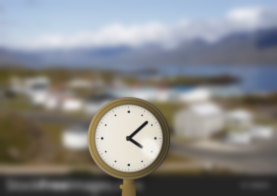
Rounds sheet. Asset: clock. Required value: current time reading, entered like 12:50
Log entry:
4:08
